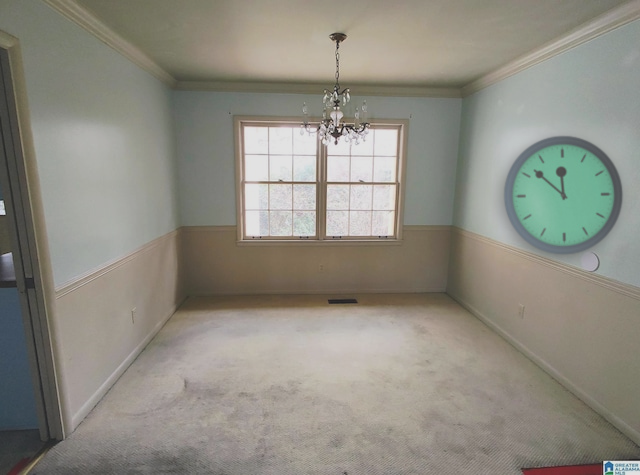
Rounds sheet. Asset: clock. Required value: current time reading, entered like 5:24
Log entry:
11:52
